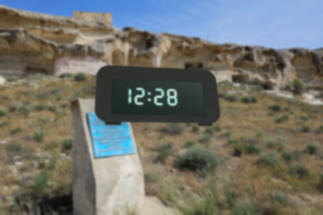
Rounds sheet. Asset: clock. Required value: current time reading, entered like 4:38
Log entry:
12:28
